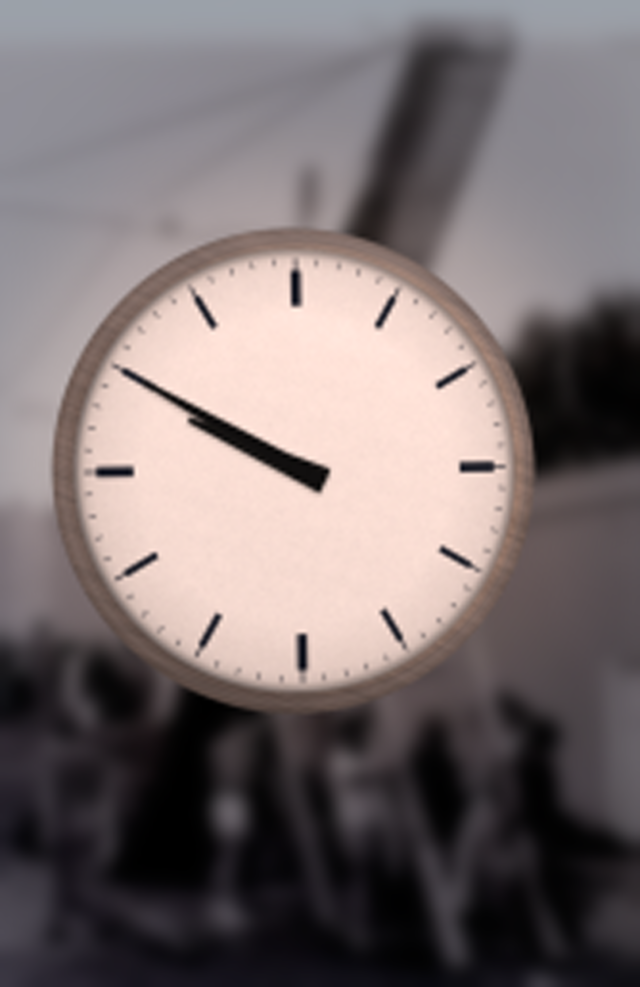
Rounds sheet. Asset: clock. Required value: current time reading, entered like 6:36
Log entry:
9:50
